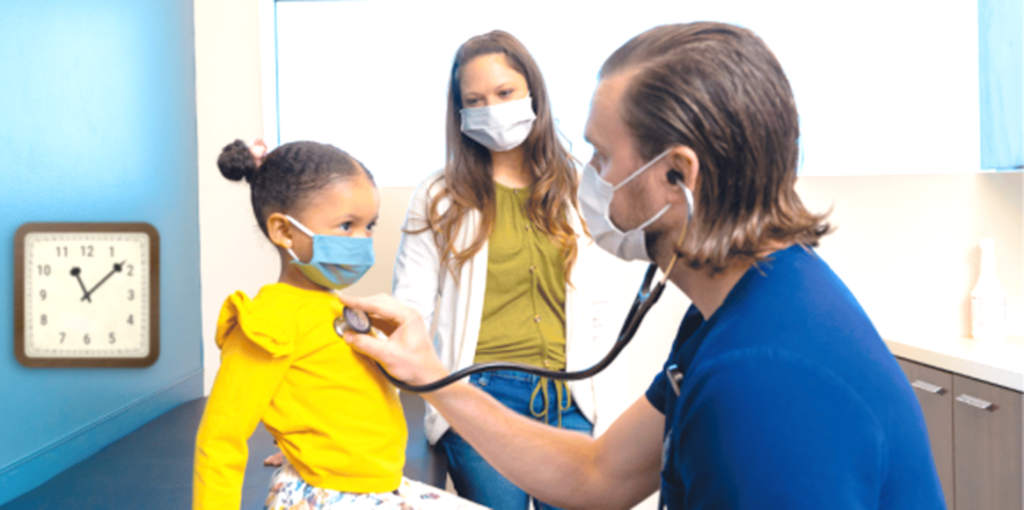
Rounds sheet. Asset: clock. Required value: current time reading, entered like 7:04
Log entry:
11:08
